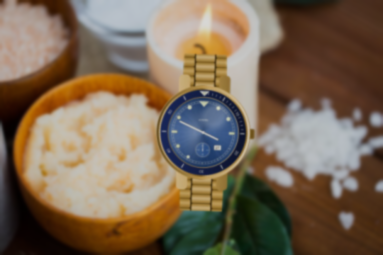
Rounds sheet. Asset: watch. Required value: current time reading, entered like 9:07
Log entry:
3:49
